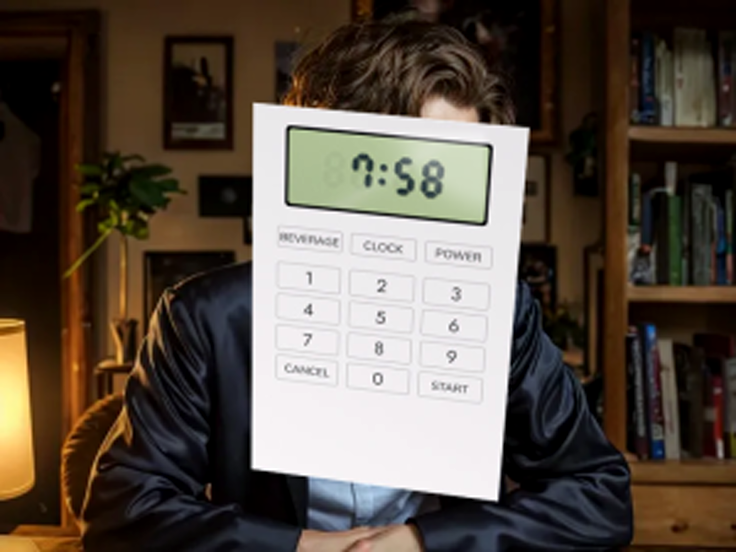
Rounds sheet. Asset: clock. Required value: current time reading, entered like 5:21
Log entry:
7:58
